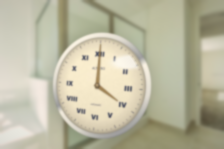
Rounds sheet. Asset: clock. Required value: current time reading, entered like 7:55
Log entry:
4:00
